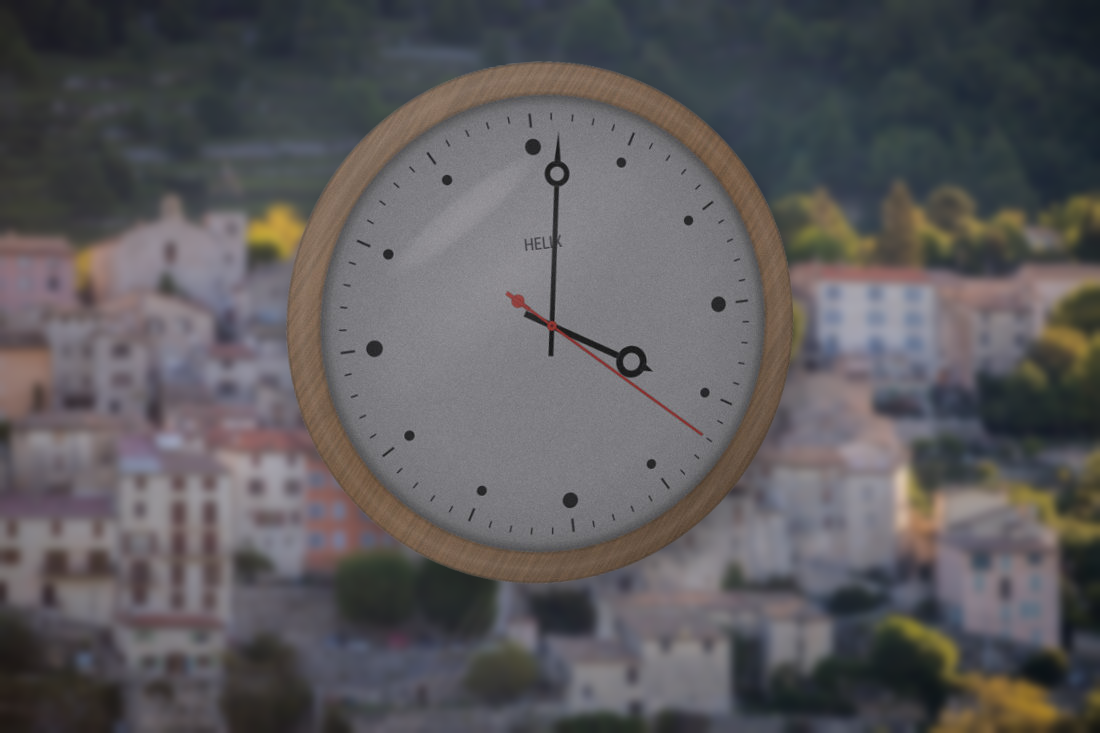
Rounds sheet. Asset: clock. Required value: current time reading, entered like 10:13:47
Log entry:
4:01:22
